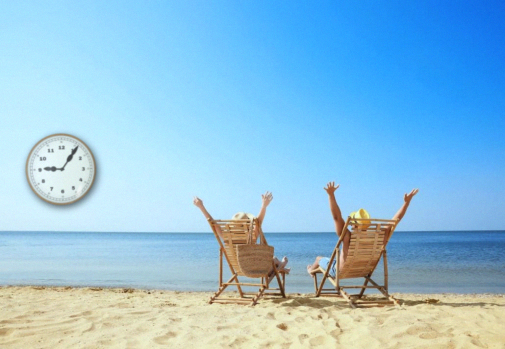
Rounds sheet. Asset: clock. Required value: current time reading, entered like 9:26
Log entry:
9:06
